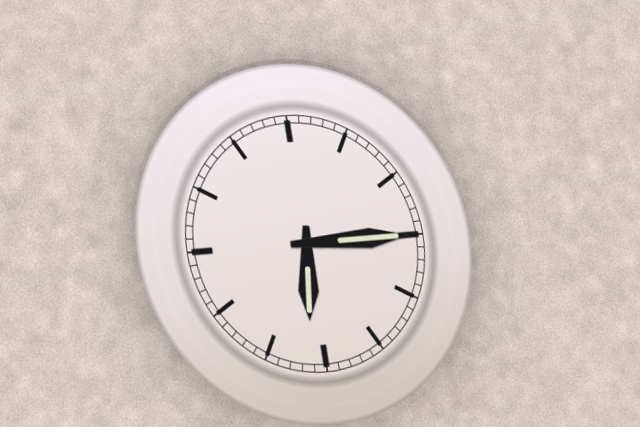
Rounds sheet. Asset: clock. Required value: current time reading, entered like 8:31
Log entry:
6:15
